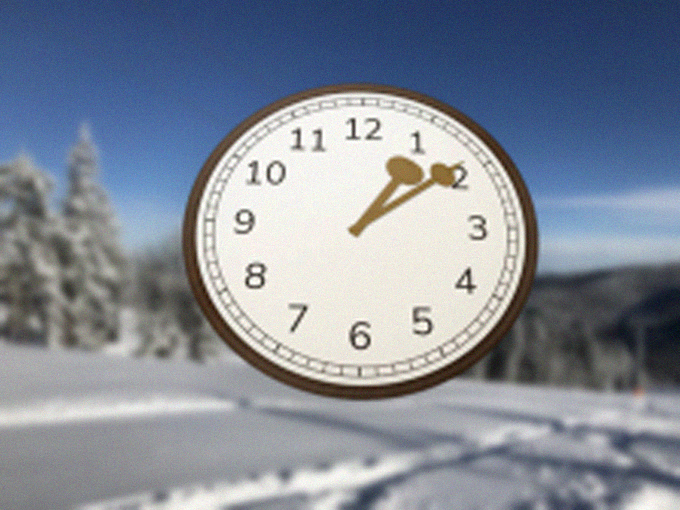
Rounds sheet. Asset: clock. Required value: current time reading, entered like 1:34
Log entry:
1:09
